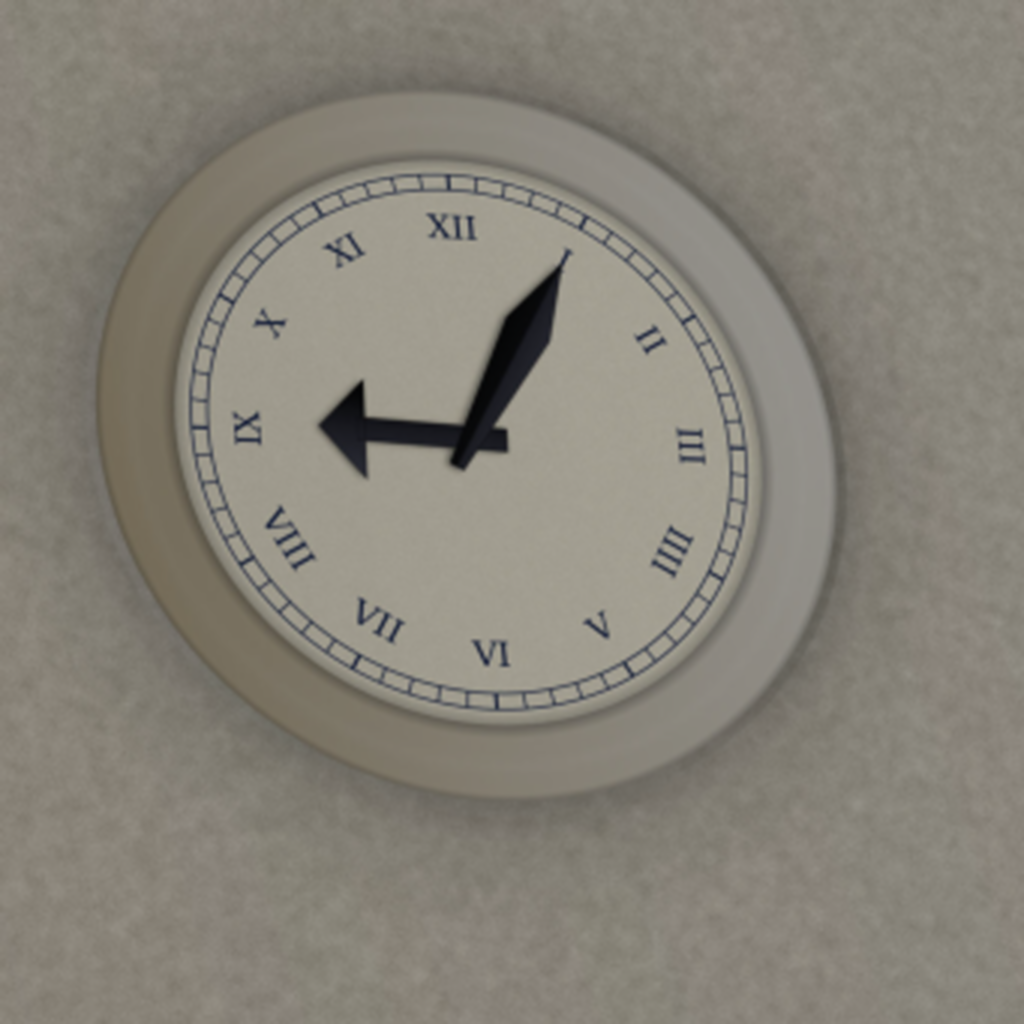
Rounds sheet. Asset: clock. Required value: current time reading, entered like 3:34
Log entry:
9:05
